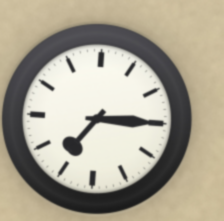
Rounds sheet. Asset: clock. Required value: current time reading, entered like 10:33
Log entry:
7:15
